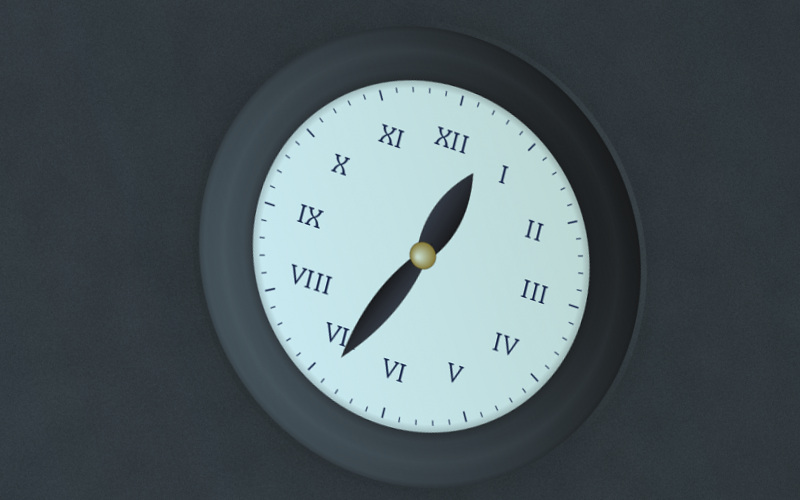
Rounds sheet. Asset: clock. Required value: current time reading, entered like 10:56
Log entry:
12:34
